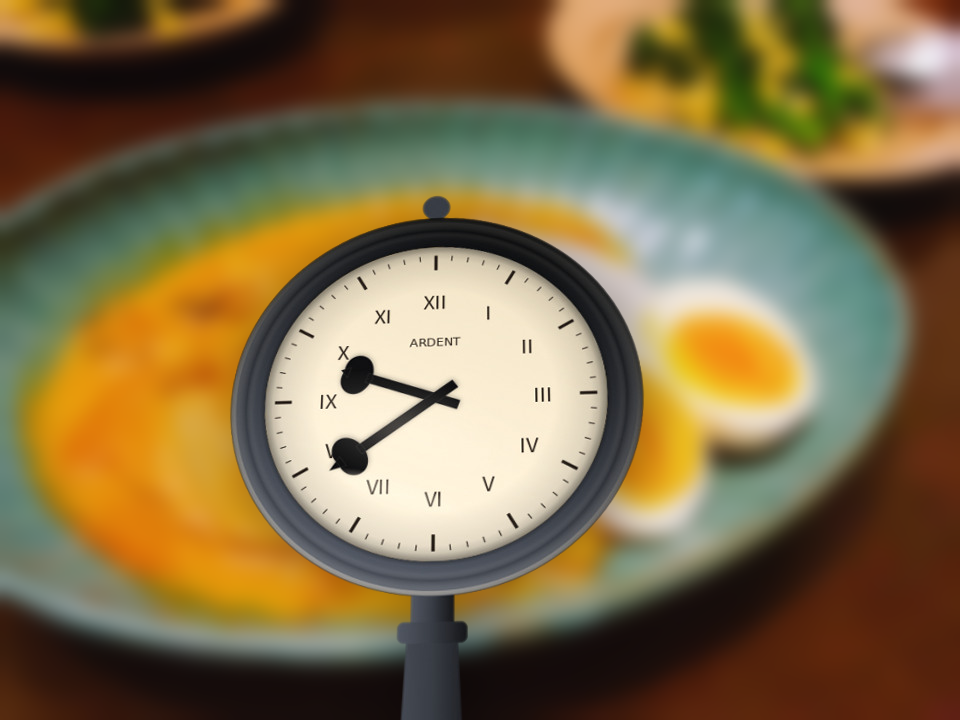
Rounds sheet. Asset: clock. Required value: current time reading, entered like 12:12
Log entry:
9:39
